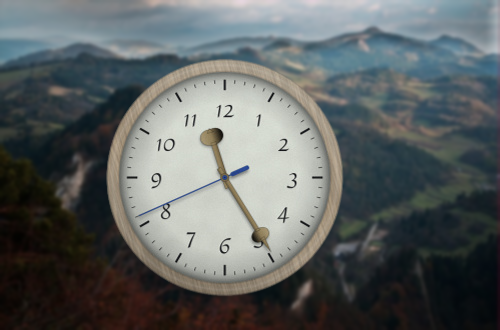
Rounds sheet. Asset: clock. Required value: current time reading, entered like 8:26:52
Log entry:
11:24:41
